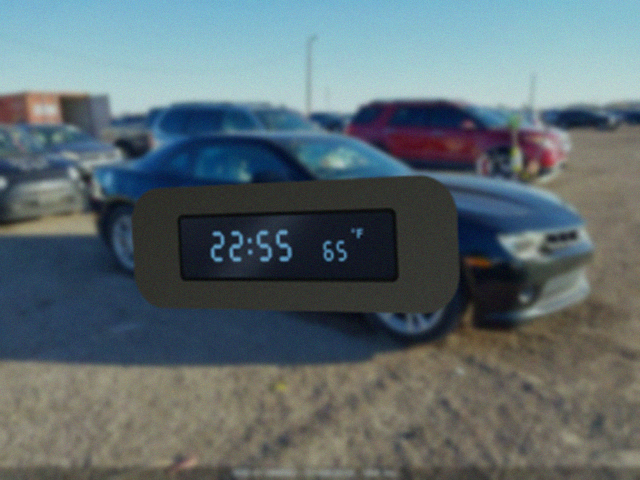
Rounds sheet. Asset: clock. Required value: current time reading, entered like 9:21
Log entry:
22:55
